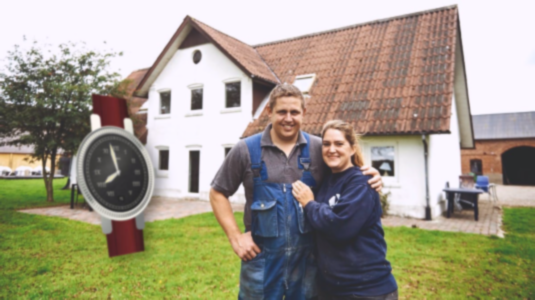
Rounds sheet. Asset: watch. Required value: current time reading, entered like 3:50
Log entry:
7:58
